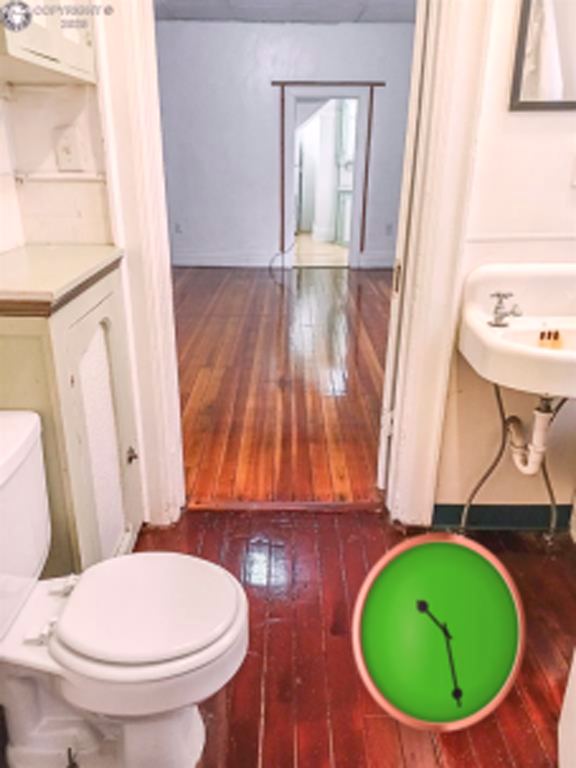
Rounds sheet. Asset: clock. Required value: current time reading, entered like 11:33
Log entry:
10:28
